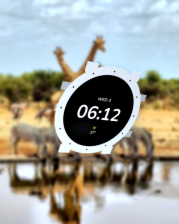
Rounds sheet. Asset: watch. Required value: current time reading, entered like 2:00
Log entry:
6:12
